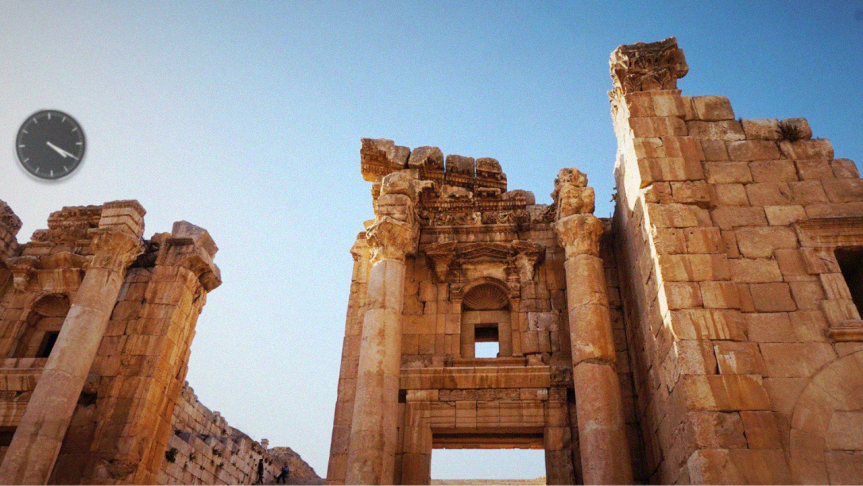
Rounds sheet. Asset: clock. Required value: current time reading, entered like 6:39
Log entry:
4:20
